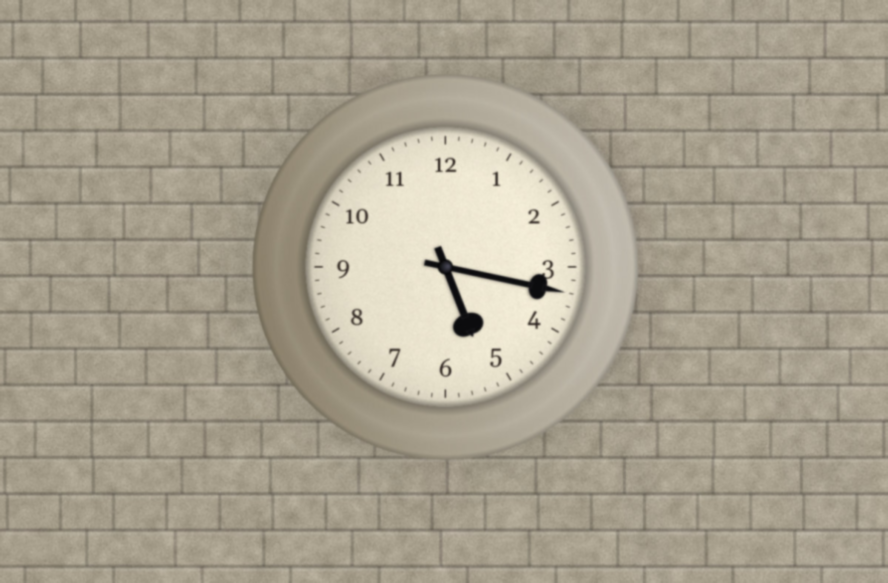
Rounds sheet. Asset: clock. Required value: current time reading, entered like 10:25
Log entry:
5:17
